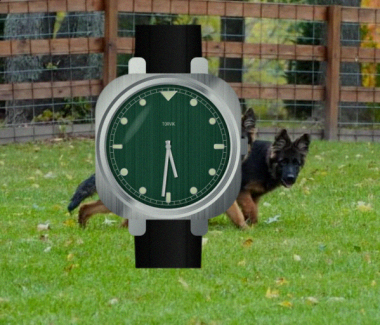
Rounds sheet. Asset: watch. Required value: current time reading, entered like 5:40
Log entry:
5:31
